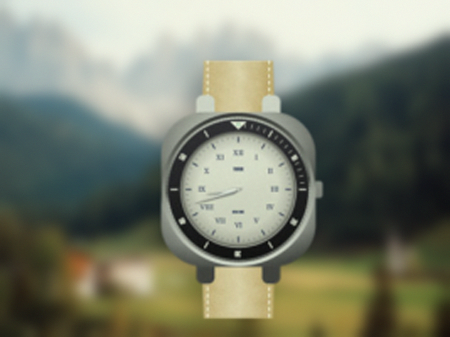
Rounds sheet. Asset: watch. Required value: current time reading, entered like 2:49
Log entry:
8:42
